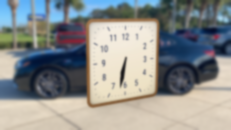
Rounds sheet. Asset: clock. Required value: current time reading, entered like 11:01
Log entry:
6:32
